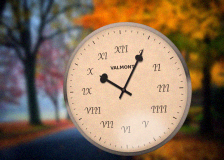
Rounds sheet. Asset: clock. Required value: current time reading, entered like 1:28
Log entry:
10:05
